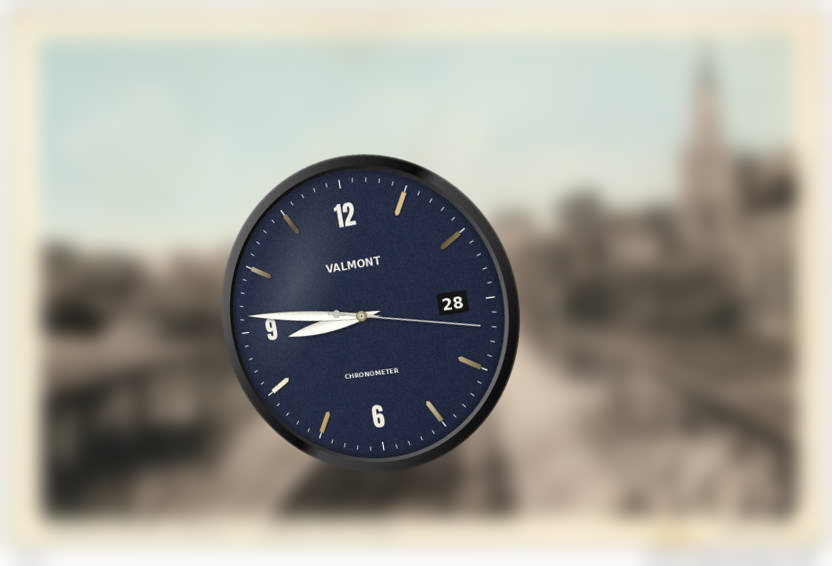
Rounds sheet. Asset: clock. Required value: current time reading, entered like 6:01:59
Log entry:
8:46:17
